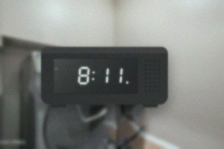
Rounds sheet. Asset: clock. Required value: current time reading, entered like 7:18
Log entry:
8:11
